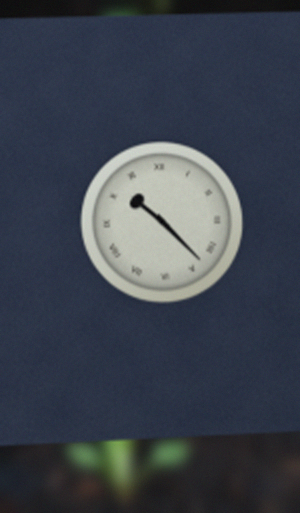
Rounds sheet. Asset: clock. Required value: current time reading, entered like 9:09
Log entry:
10:23
